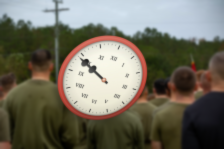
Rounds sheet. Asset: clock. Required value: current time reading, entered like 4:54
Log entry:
9:49
